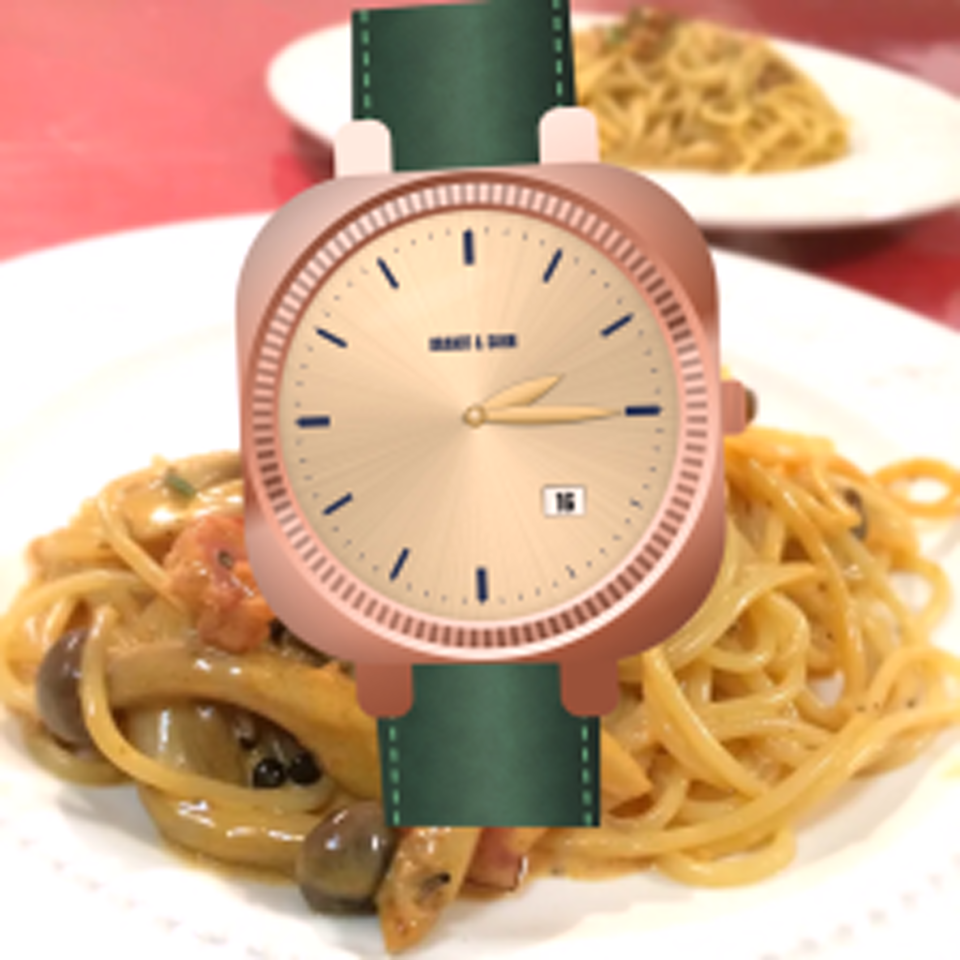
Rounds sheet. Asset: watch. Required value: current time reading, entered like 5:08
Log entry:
2:15
